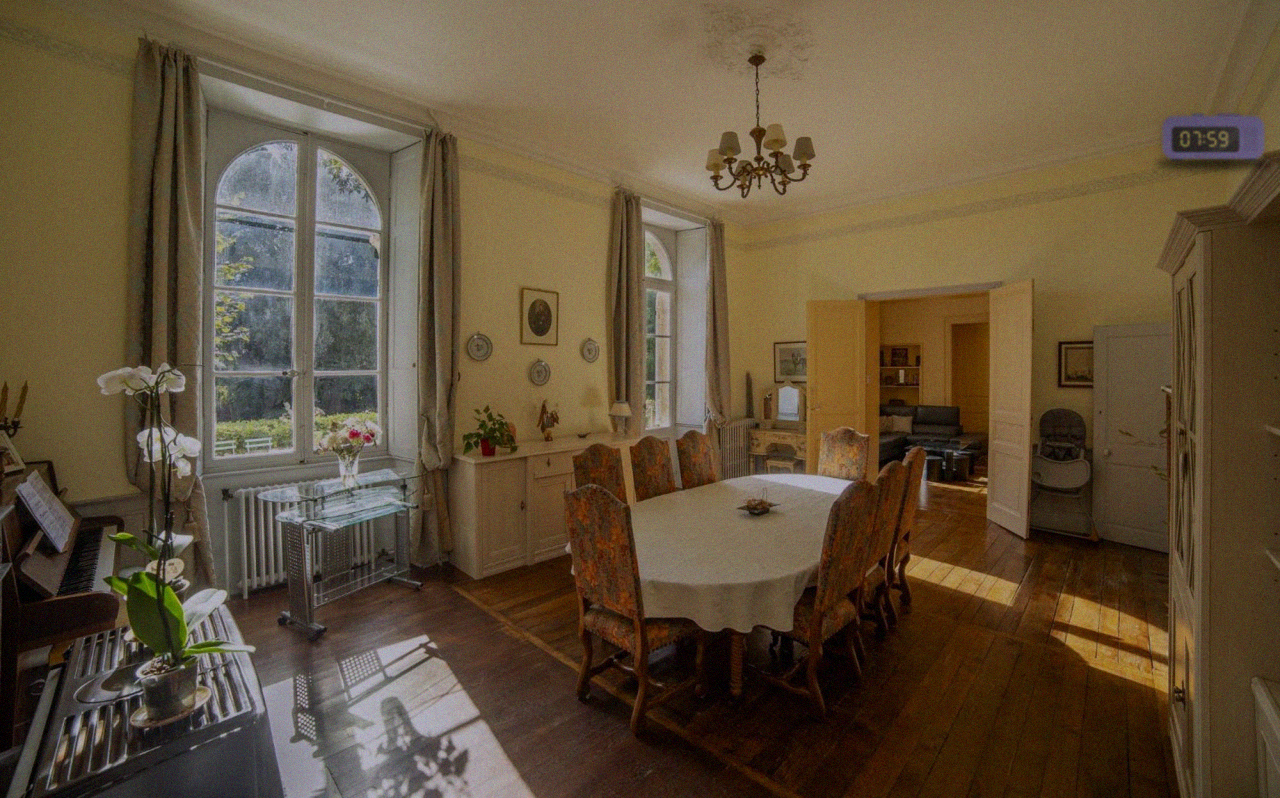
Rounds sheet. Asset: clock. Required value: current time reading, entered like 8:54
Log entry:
7:59
